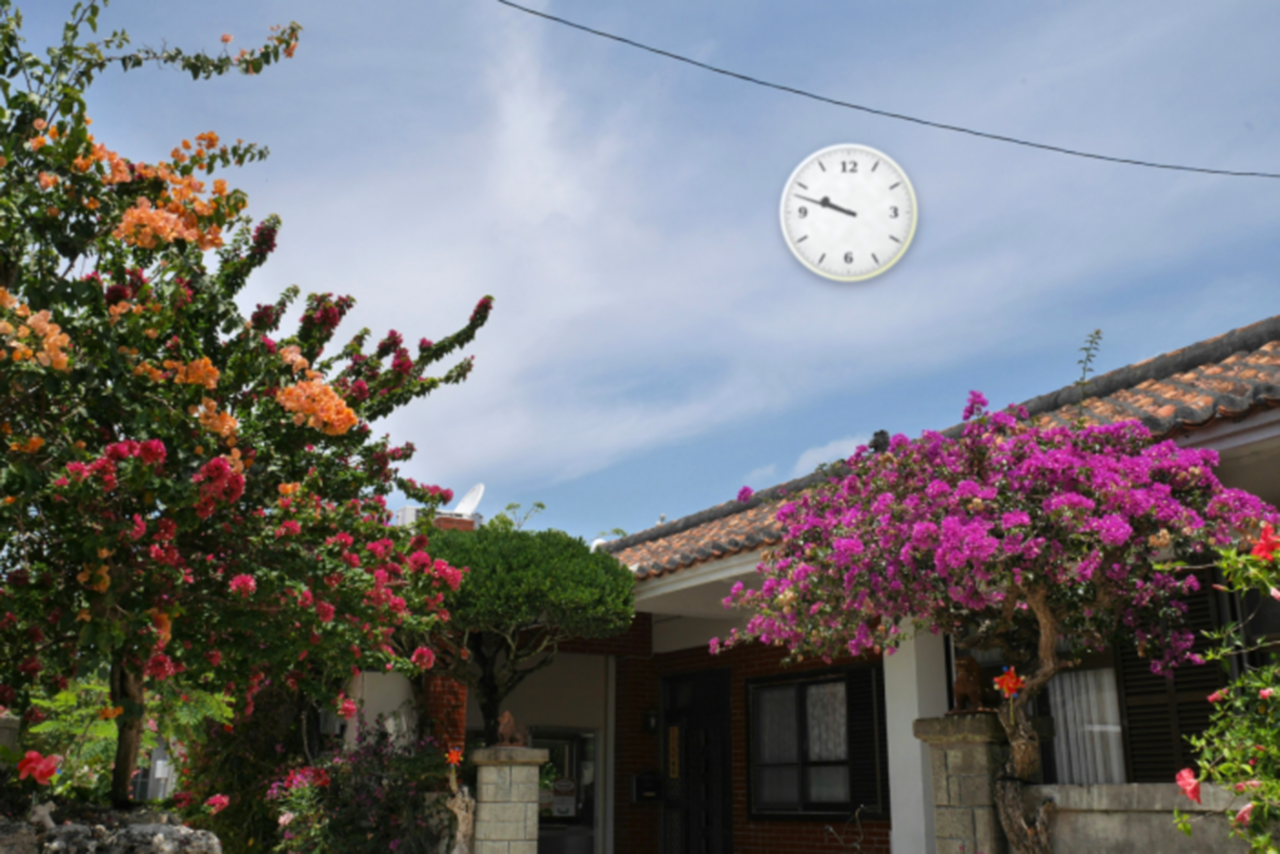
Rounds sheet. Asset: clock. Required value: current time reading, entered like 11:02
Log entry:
9:48
